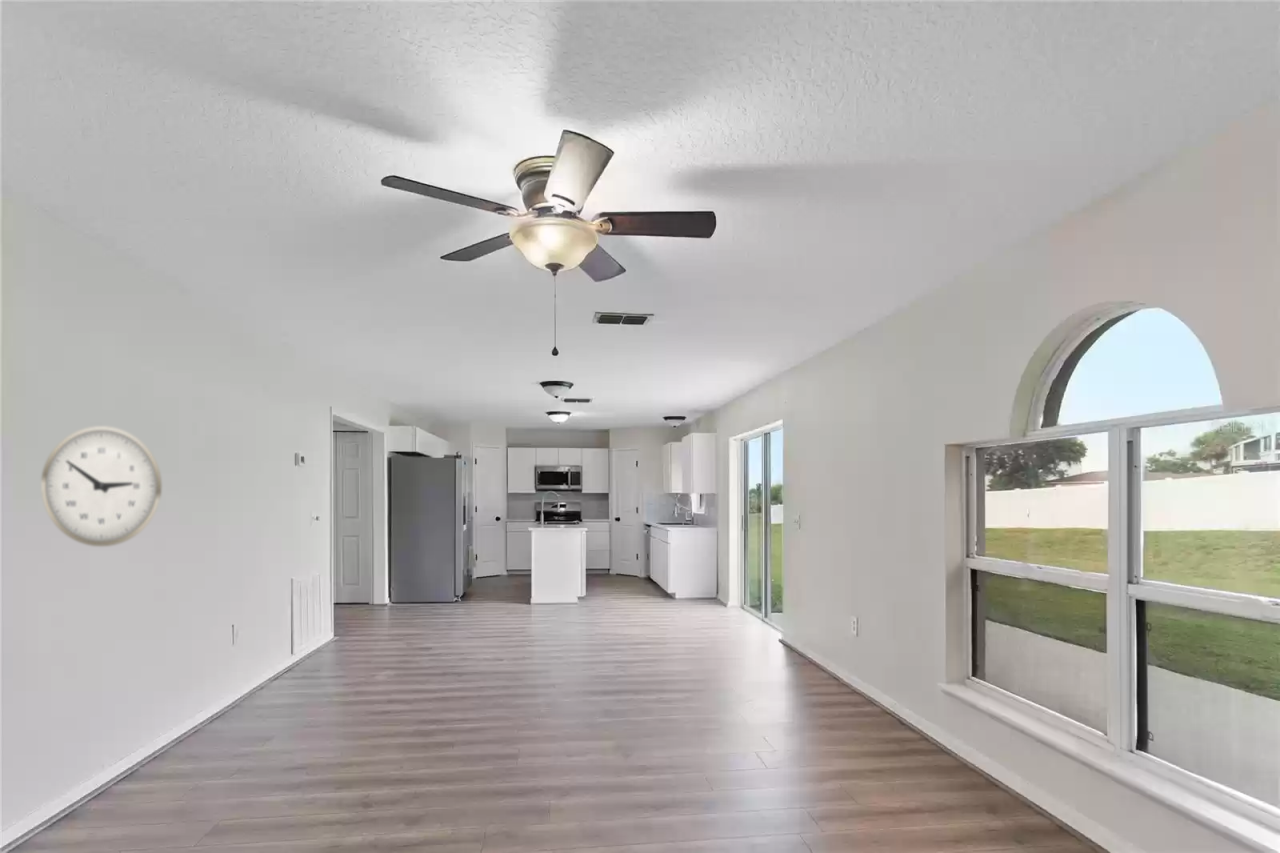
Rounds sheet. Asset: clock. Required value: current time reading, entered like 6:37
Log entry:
2:51
